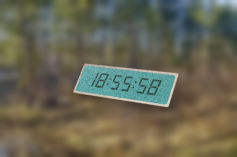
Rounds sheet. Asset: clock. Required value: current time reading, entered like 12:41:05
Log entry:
18:55:58
